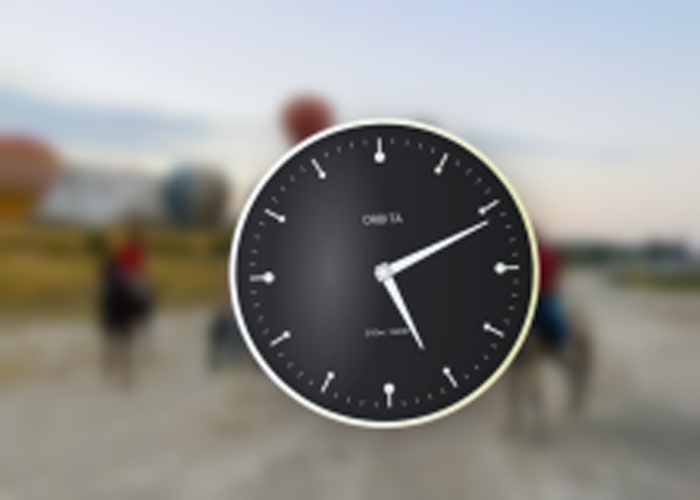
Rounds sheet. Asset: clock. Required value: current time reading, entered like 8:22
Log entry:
5:11
